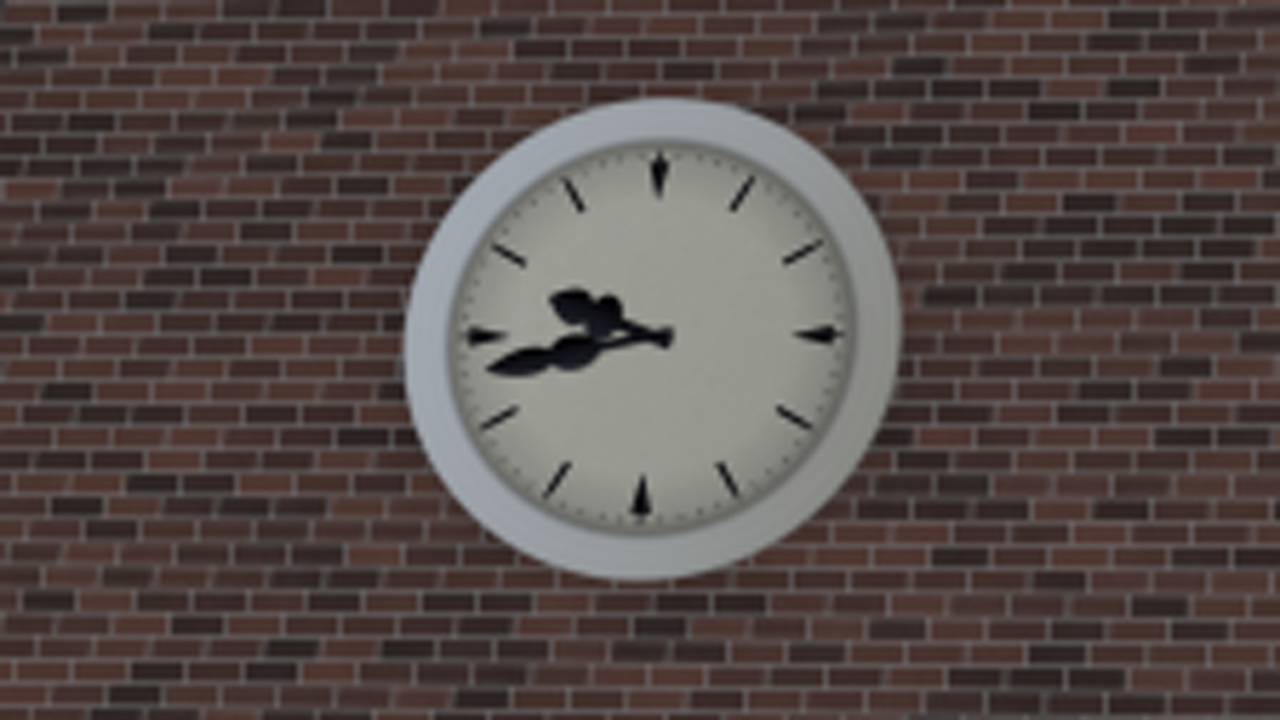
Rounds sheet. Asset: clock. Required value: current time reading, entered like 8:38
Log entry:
9:43
